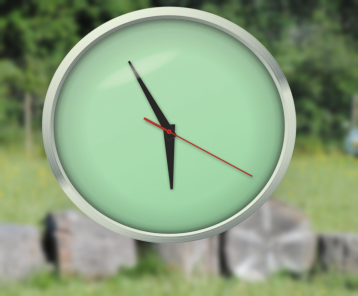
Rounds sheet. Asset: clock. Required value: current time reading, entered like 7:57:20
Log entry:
5:55:20
